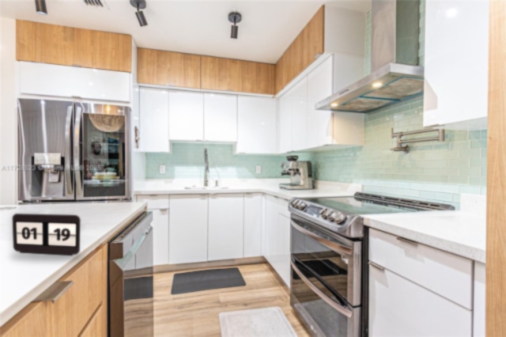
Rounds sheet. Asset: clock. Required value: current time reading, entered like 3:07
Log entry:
1:19
